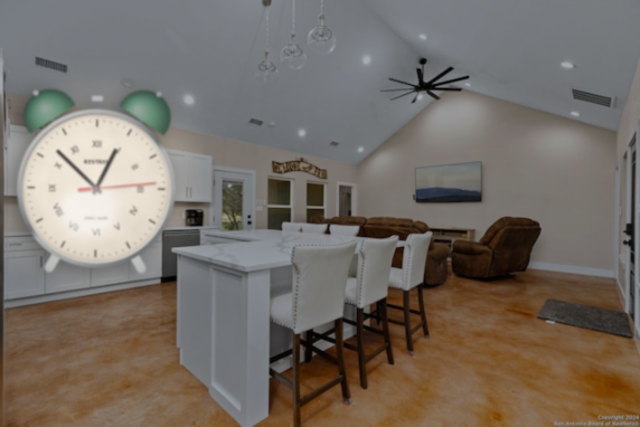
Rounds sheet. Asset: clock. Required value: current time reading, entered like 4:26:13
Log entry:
12:52:14
